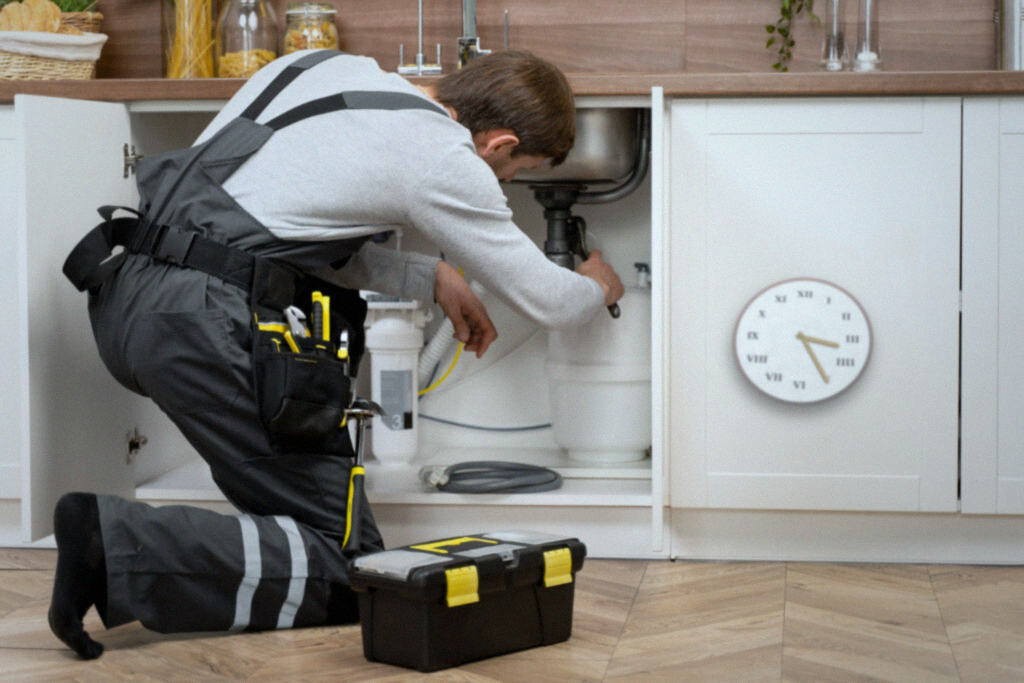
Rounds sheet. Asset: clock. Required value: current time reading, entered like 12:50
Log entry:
3:25
